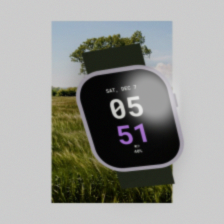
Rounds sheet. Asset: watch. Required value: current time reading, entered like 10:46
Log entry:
5:51
